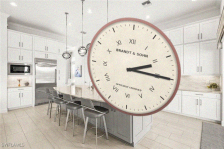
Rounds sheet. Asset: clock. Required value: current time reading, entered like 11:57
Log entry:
2:15
